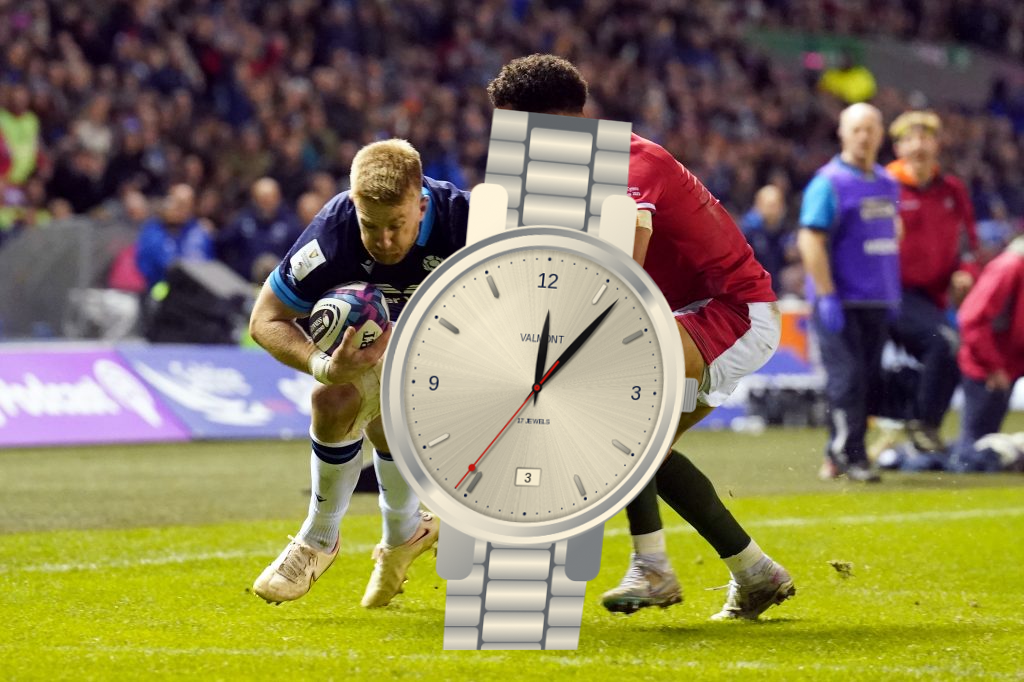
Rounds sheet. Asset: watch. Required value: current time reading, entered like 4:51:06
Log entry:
12:06:36
